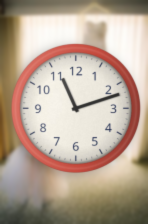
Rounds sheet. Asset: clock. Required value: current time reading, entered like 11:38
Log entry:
11:12
